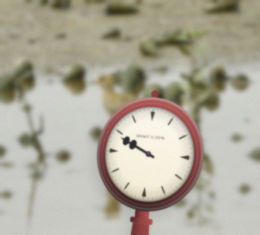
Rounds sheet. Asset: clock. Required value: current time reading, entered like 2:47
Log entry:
9:49
